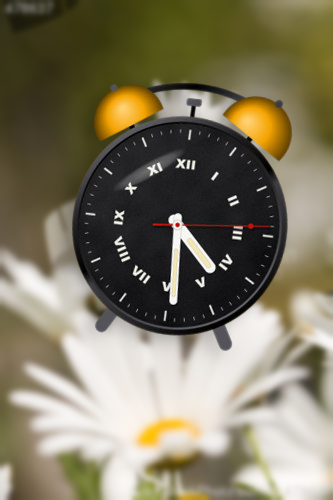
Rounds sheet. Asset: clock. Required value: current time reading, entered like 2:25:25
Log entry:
4:29:14
